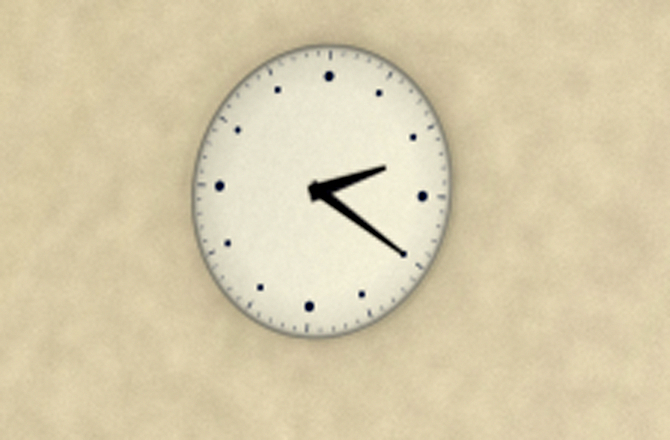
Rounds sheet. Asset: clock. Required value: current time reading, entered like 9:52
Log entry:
2:20
